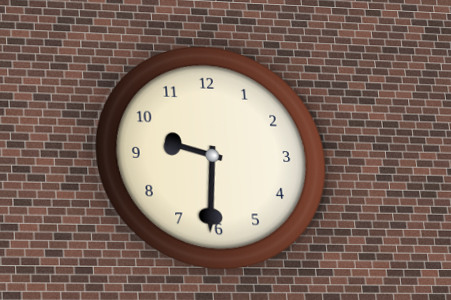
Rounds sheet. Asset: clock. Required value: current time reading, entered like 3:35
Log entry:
9:31
